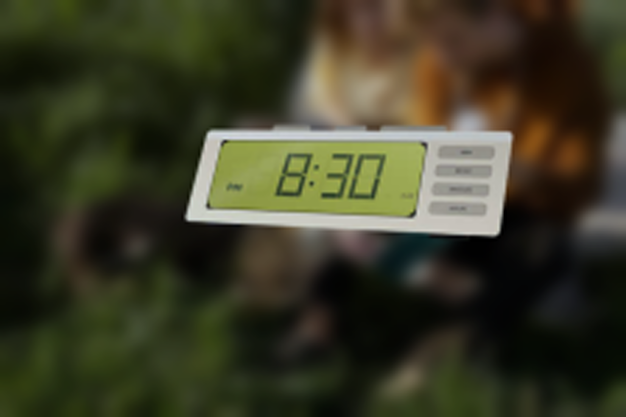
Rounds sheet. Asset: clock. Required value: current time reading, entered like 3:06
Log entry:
8:30
